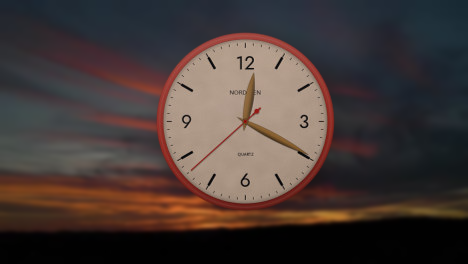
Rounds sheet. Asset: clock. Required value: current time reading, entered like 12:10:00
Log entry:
12:19:38
